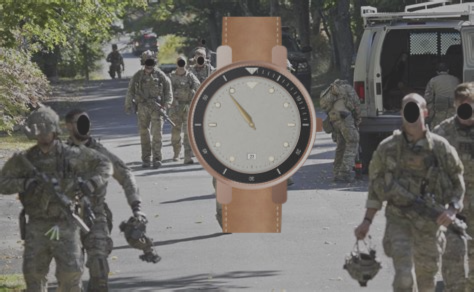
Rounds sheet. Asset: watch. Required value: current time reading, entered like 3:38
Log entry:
10:54
